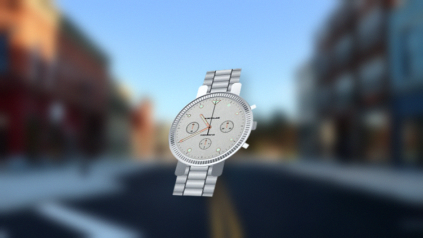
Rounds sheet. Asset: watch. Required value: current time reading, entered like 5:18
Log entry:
10:40
